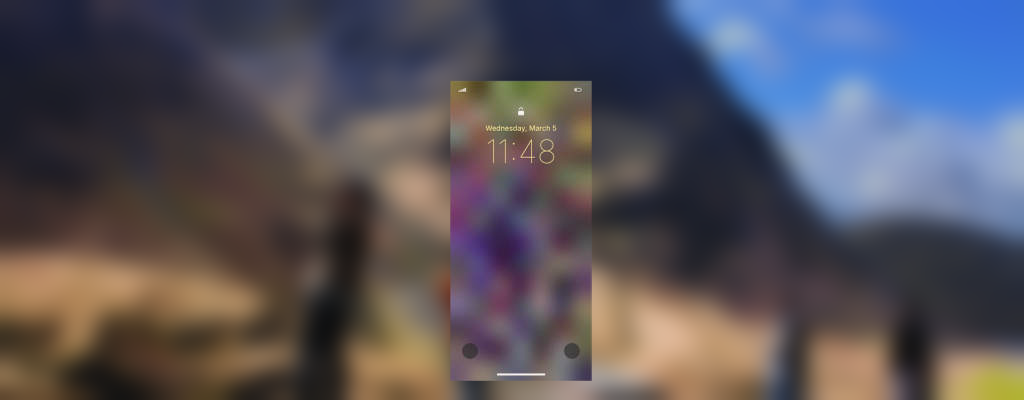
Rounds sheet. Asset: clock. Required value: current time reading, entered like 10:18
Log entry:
11:48
